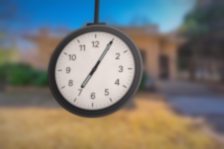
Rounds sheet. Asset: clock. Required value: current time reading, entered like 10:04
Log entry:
7:05
